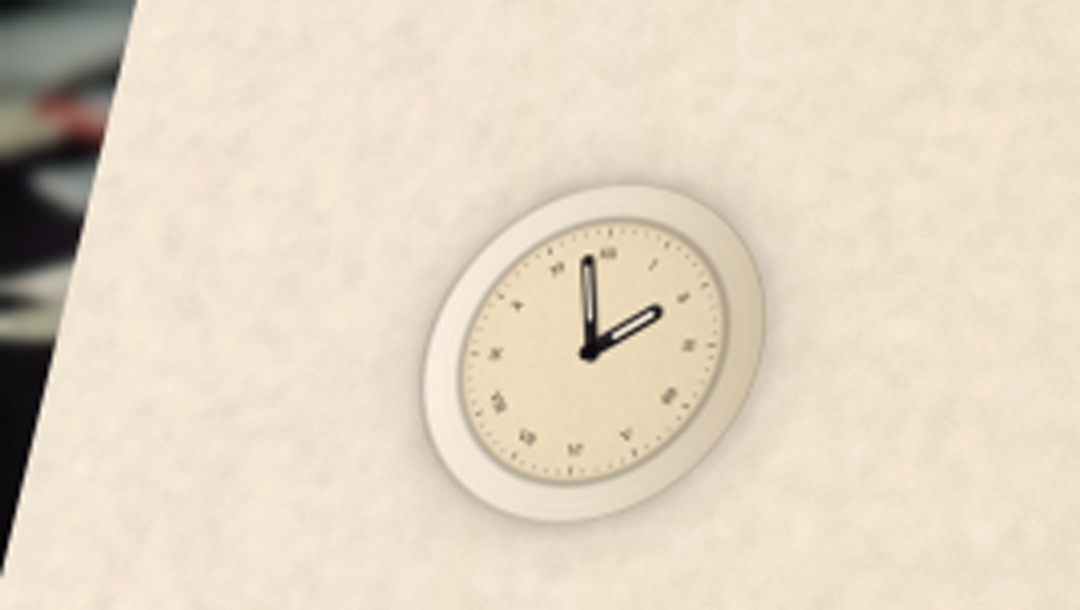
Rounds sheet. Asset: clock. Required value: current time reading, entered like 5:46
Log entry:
1:58
